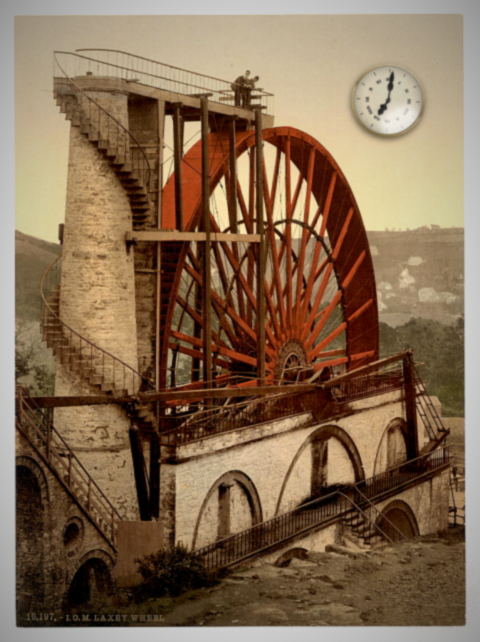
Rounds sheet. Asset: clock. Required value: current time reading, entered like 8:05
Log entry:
7:01
